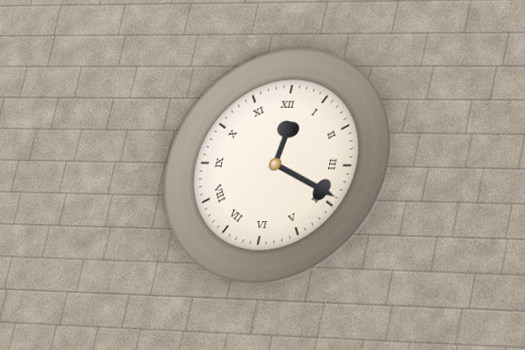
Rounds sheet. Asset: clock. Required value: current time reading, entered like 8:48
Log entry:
12:19
